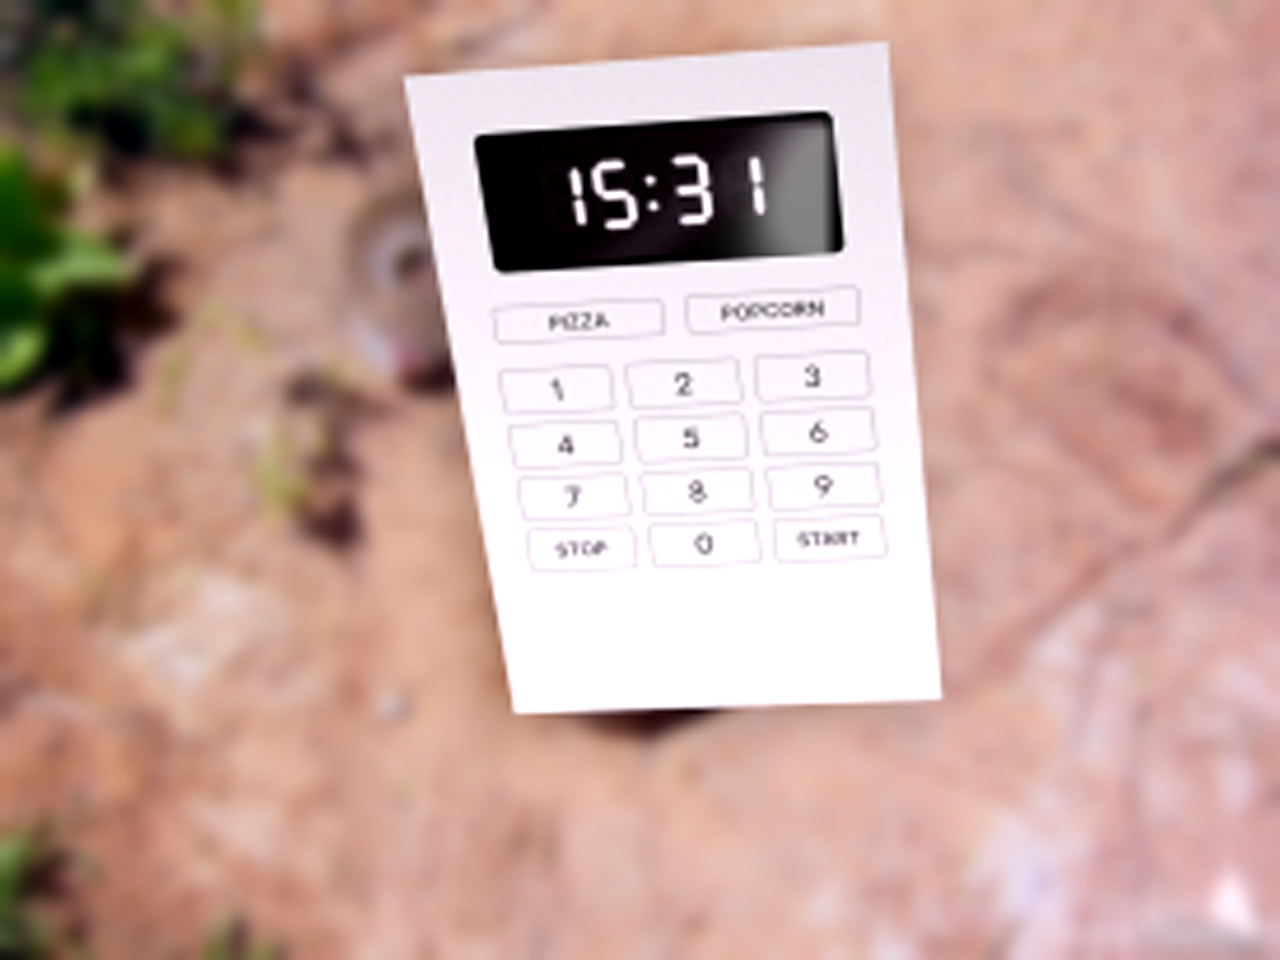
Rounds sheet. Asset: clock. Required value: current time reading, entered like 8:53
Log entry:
15:31
